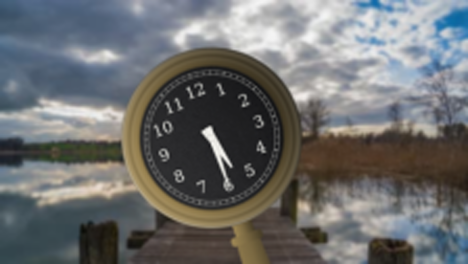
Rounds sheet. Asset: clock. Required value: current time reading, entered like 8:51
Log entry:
5:30
